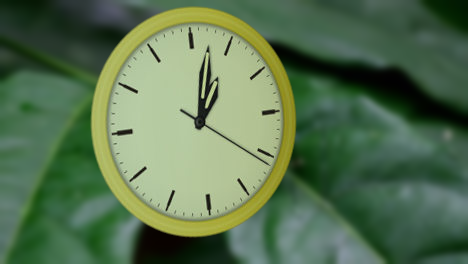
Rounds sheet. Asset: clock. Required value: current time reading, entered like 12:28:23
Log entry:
1:02:21
